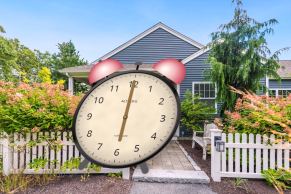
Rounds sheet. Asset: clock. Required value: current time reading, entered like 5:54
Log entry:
6:00
